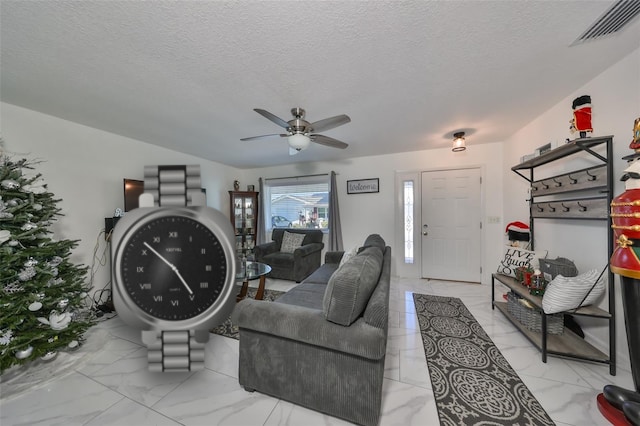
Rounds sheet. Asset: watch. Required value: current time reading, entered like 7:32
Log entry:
4:52
